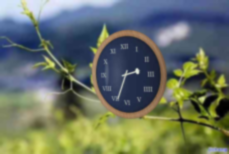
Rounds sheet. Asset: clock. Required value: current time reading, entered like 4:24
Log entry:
2:34
